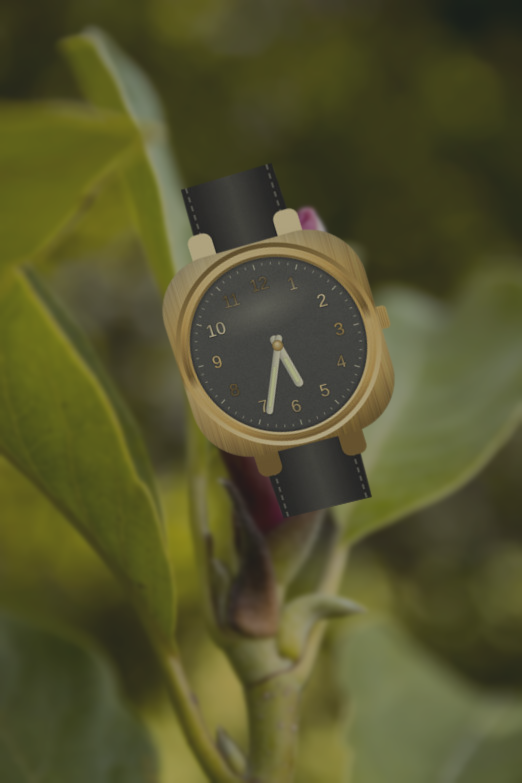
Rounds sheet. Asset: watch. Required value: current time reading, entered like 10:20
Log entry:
5:34
